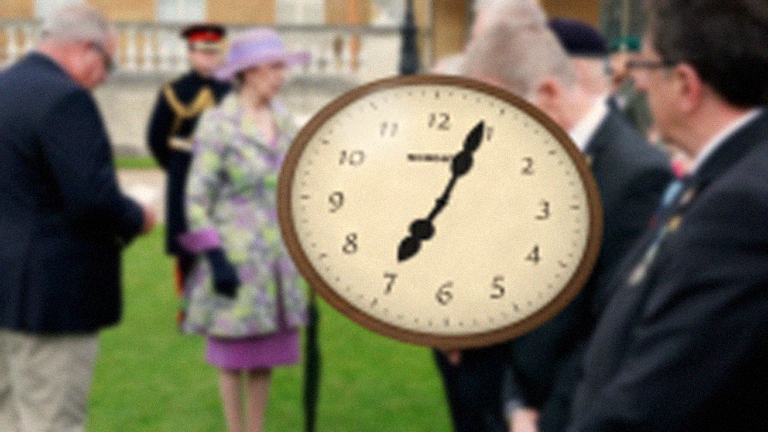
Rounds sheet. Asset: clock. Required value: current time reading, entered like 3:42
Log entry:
7:04
